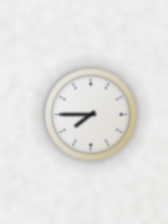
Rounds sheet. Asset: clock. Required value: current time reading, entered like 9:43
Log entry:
7:45
